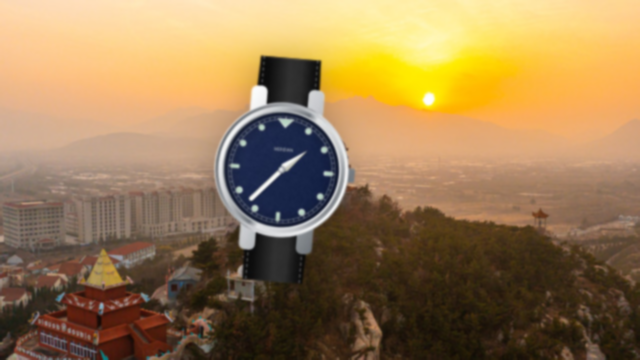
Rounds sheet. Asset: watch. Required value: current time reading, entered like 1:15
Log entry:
1:37
